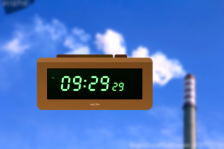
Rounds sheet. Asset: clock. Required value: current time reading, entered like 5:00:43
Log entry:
9:29:29
